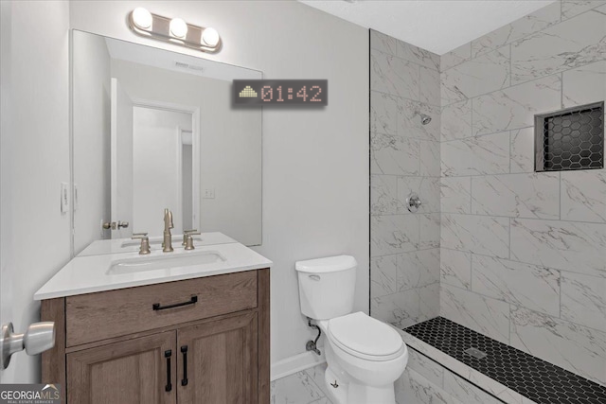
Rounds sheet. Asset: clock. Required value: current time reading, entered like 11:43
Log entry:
1:42
